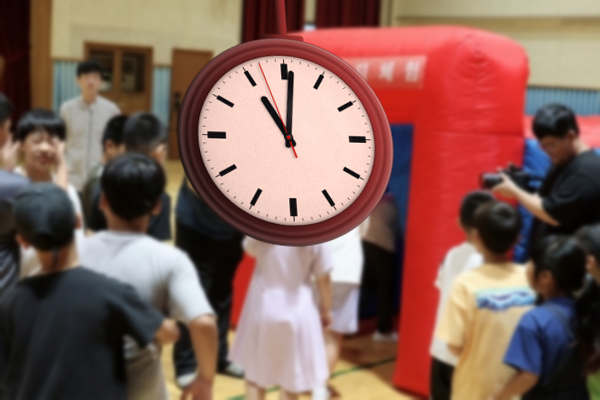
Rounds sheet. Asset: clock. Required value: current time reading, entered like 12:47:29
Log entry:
11:00:57
